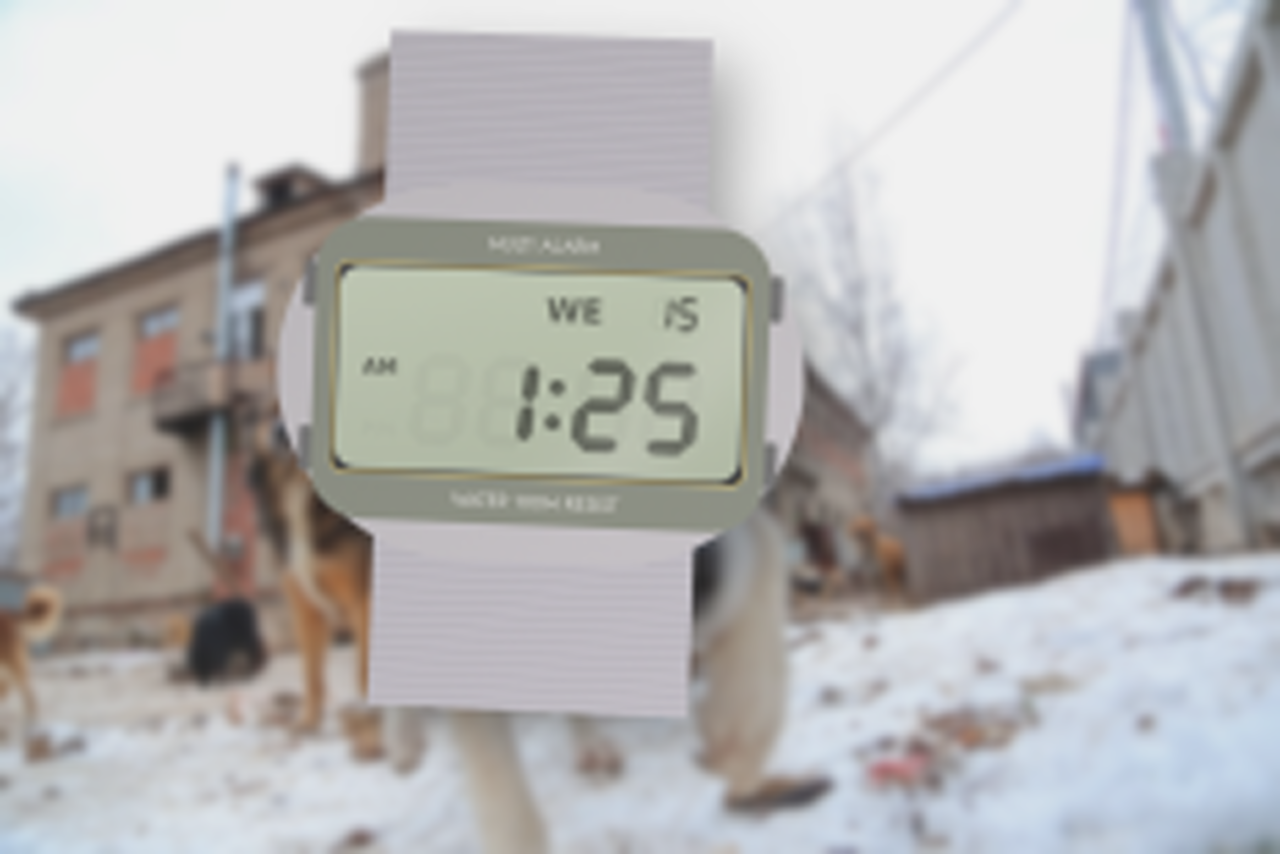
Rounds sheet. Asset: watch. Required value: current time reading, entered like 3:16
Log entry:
1:25
